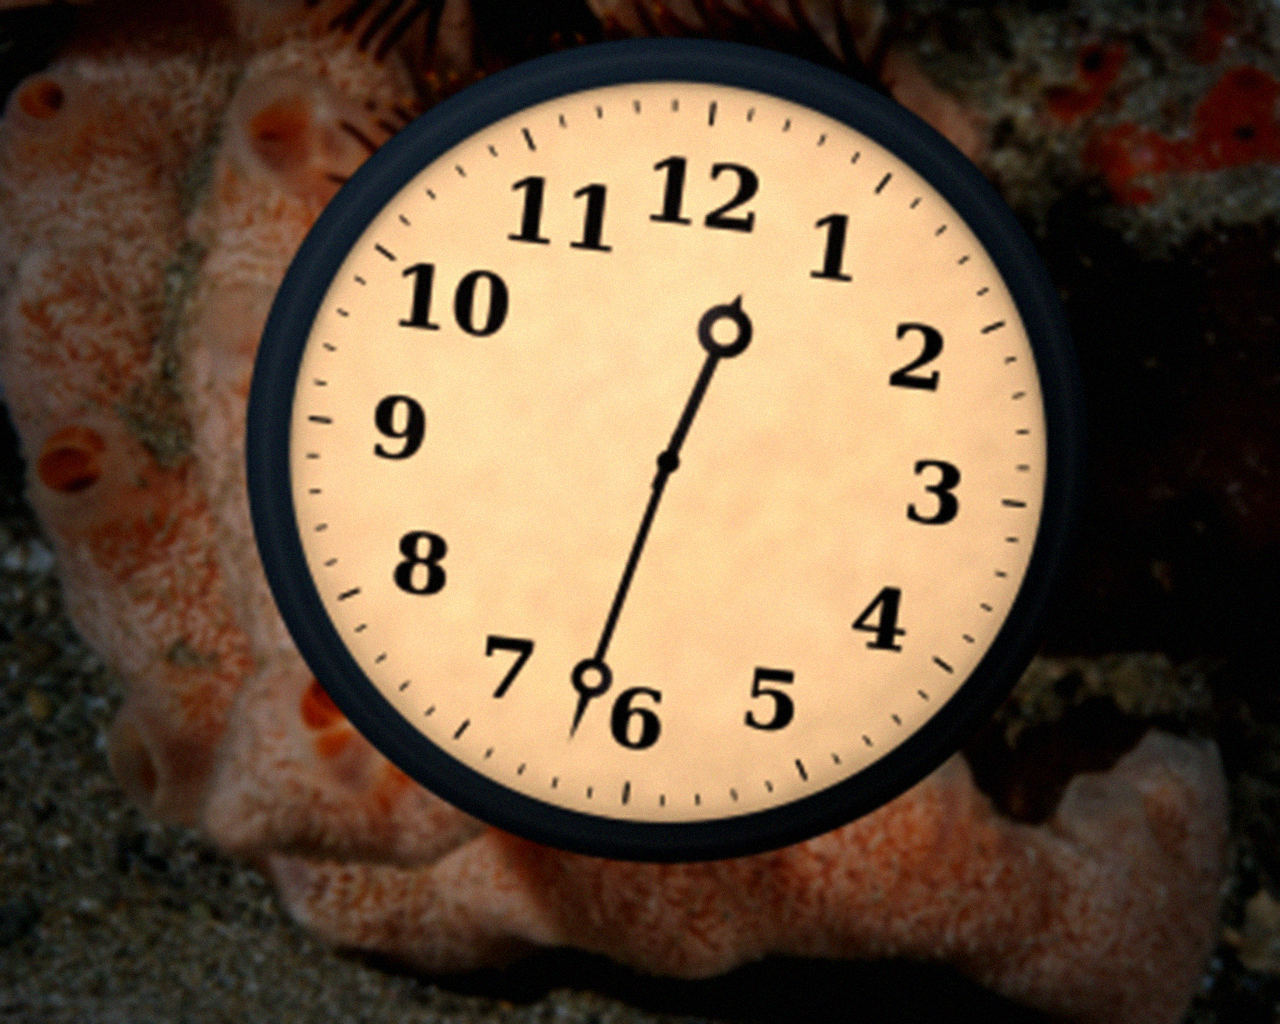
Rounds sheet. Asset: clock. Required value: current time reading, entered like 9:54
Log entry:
12:32
